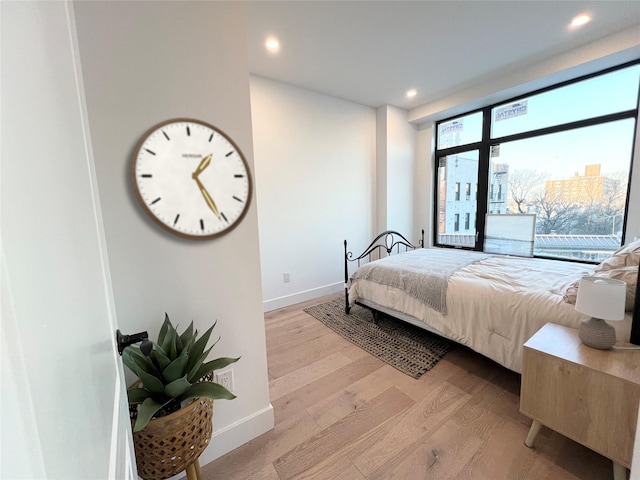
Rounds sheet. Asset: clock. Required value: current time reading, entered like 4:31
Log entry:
1:26
